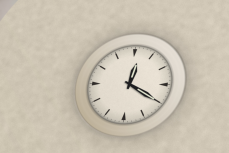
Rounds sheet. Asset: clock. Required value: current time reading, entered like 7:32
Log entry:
12:20
